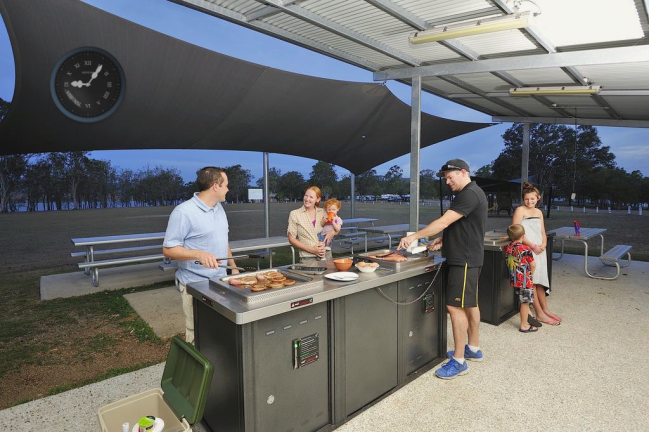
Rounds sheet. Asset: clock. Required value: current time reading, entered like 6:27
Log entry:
9:06
